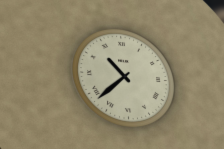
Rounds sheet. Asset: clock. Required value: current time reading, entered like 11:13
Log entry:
10:38
